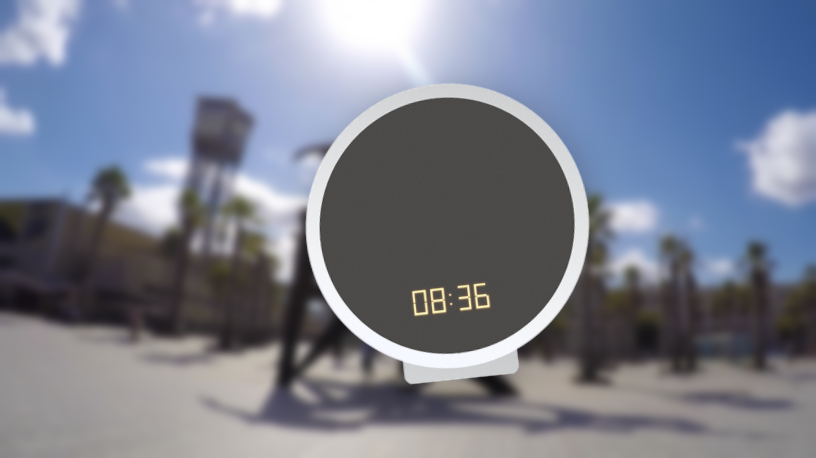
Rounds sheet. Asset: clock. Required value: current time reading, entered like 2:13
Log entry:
8:36
